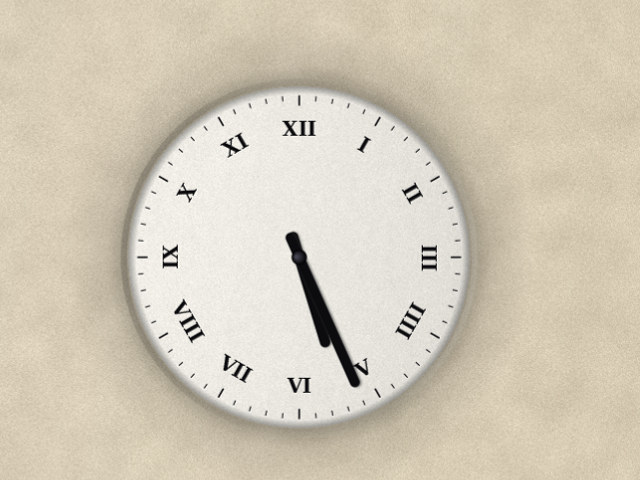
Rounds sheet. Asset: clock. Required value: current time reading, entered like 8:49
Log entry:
5:26
